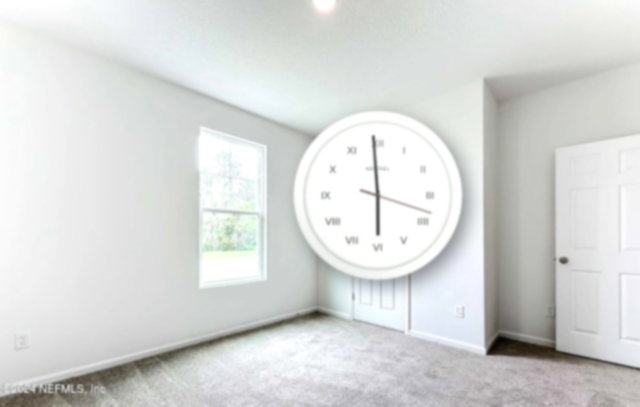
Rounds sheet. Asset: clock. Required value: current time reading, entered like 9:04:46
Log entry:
5:59:18
